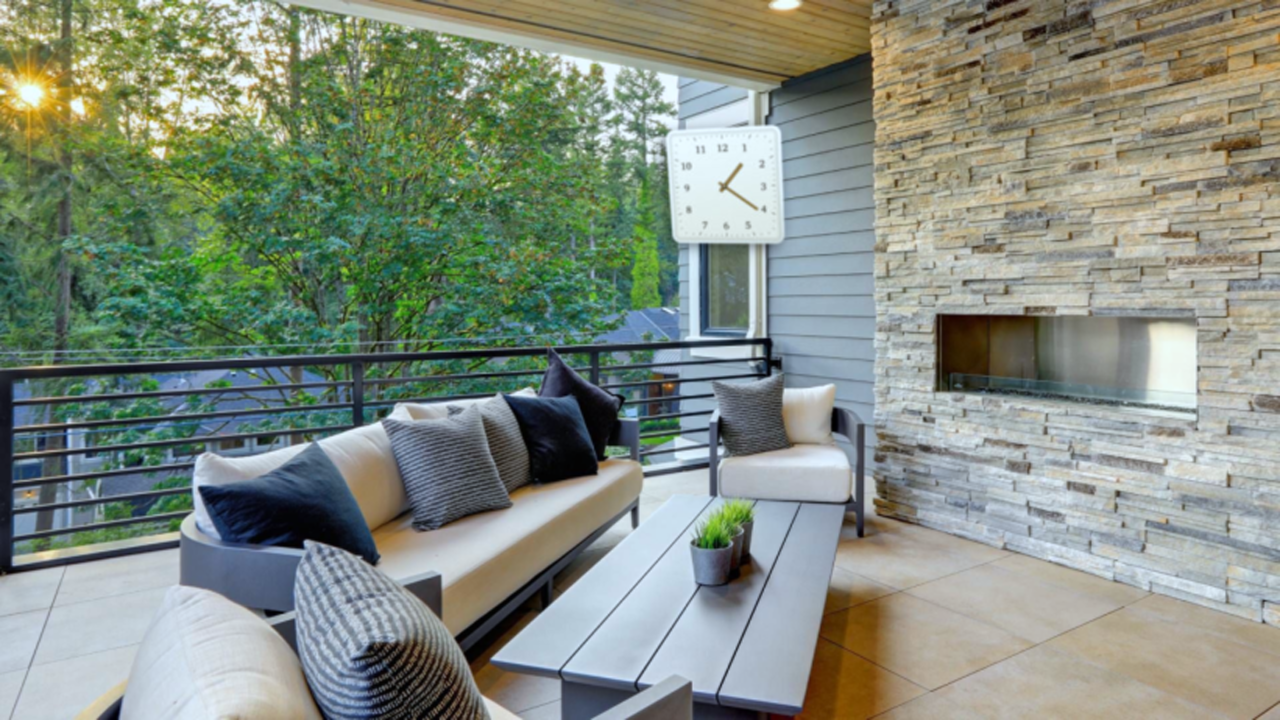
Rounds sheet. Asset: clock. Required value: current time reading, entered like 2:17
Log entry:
1:21
